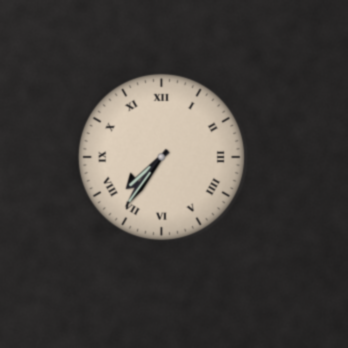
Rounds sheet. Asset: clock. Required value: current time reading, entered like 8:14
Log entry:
7:36
